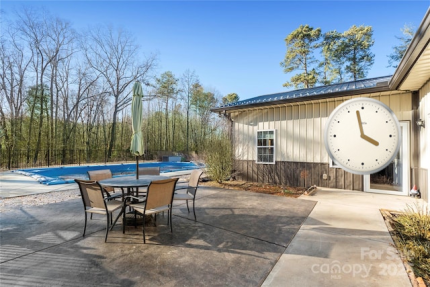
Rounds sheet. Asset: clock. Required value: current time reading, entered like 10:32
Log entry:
3:58
